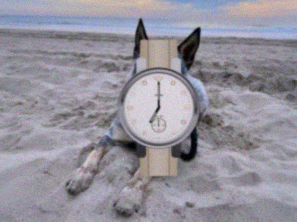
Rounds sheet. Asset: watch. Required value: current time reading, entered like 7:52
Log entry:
7:00
